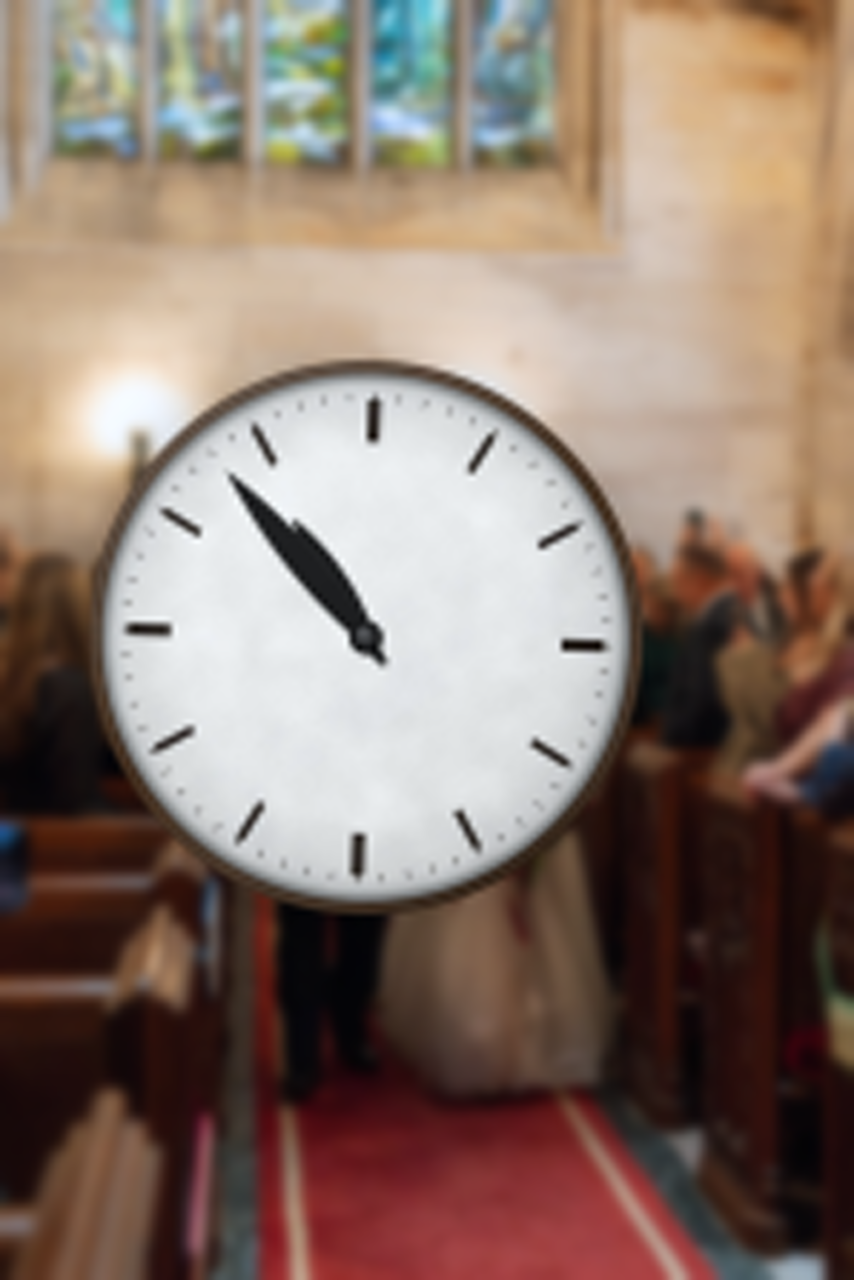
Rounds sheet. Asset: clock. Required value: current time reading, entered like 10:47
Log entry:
10:53
